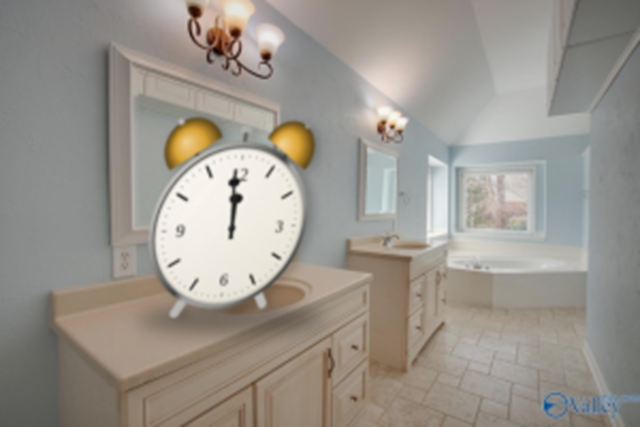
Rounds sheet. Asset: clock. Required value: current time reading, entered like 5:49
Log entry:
11:59
